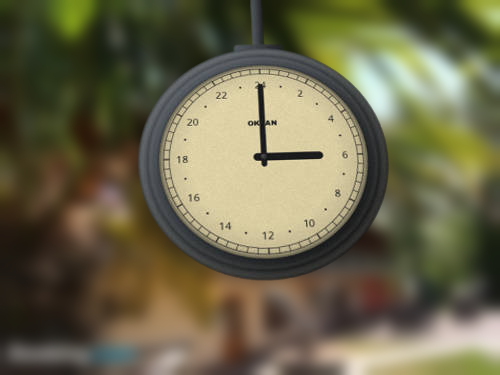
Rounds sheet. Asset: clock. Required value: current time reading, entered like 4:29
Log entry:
6:00
